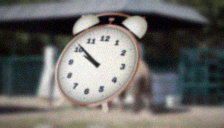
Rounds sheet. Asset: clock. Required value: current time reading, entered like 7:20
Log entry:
9:51
